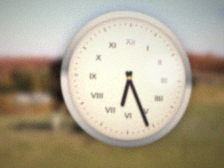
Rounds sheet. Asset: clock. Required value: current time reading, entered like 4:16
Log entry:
6:26
